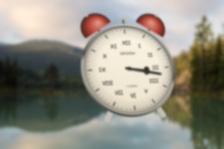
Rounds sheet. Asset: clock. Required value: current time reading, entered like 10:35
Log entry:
3:17
